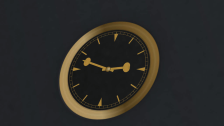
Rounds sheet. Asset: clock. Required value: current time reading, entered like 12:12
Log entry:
2:48
